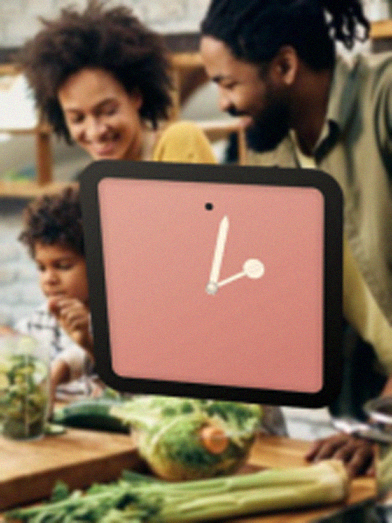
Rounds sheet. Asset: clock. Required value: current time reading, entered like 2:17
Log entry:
2:02
